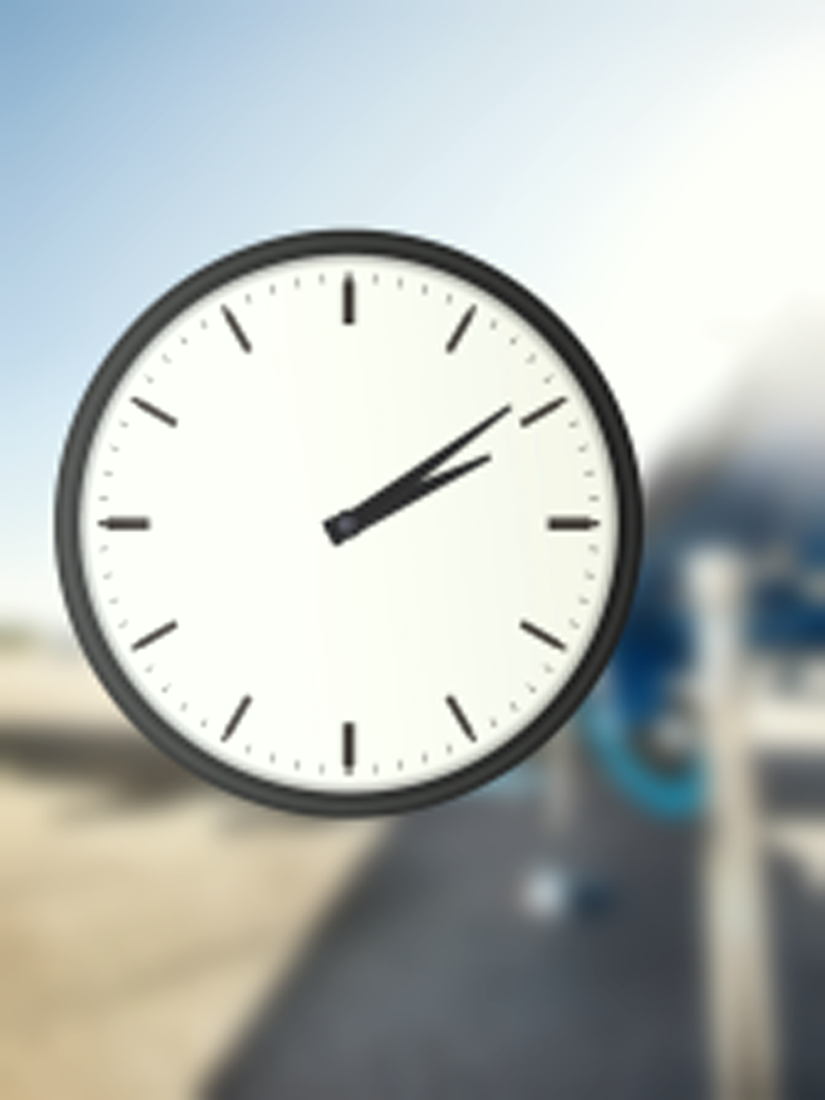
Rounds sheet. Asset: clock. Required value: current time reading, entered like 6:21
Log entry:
2:09
